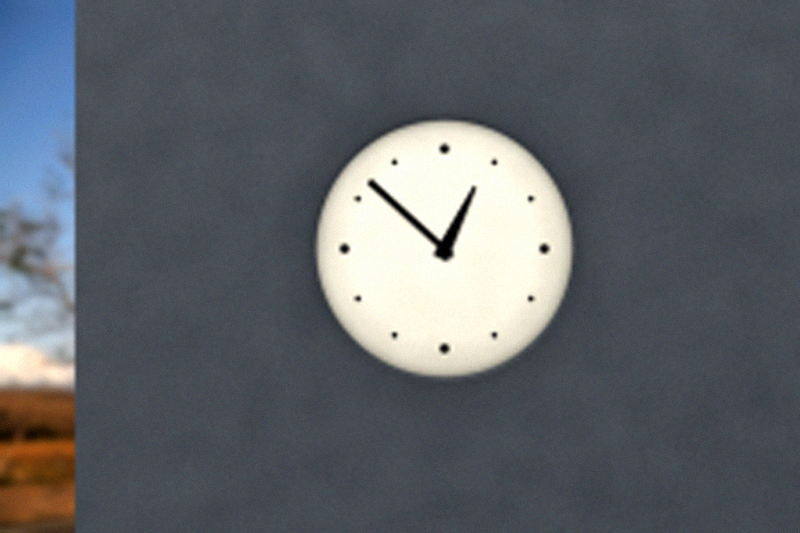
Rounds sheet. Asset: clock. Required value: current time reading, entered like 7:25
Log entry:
12:52
